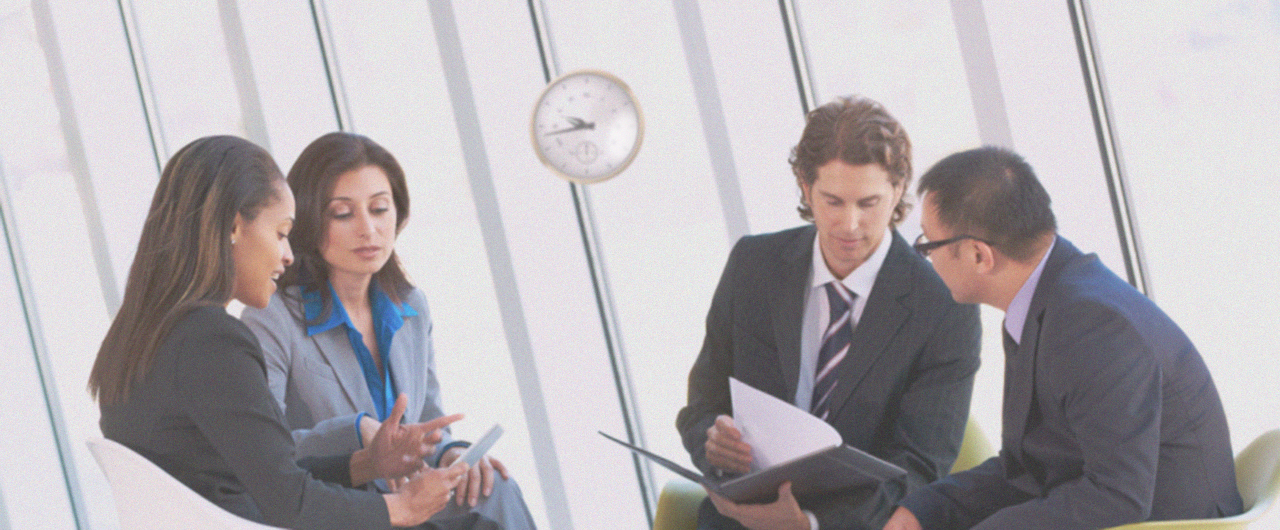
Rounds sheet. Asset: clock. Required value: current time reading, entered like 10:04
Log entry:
9:43
